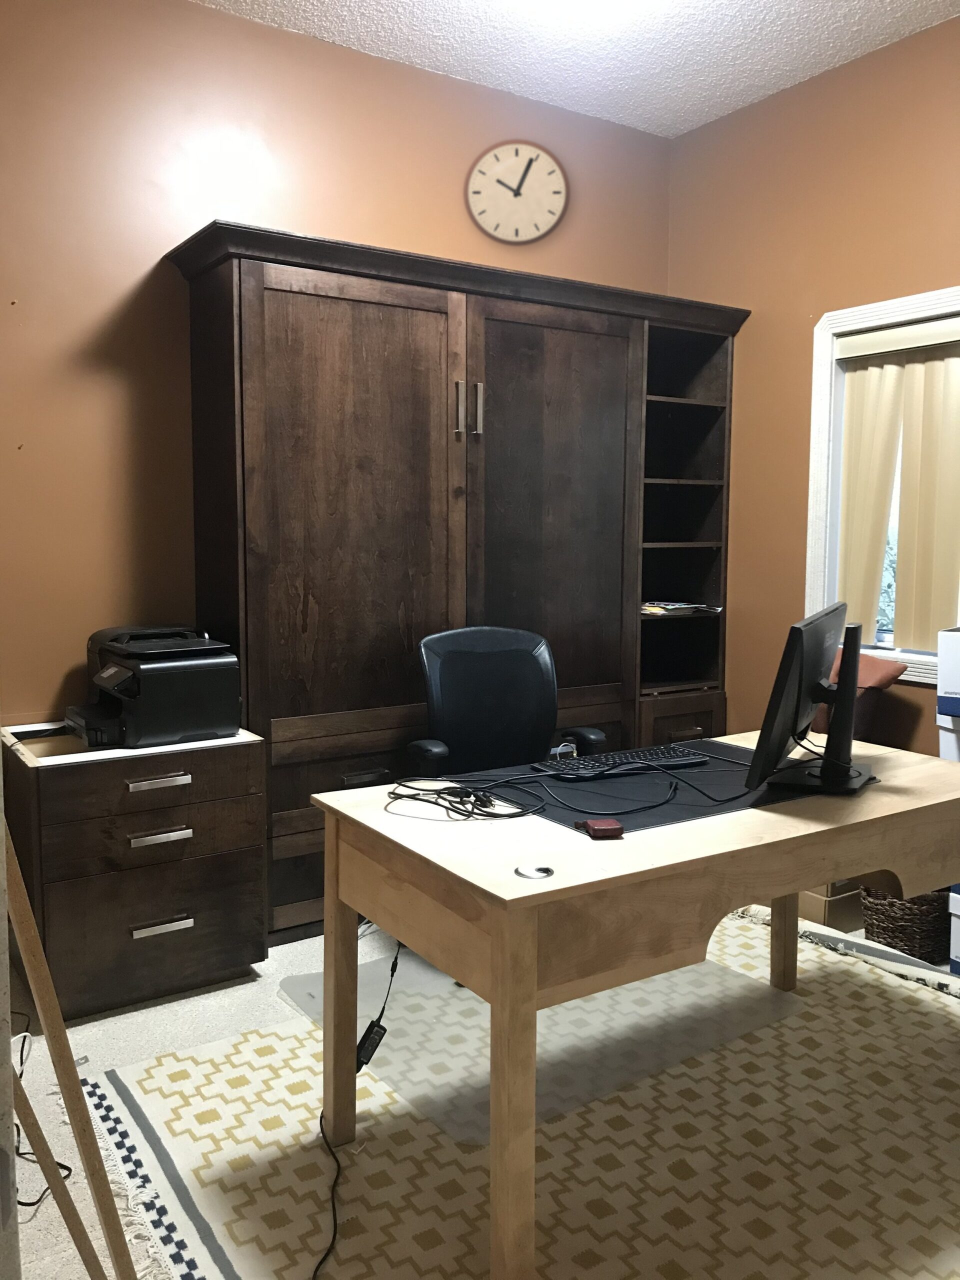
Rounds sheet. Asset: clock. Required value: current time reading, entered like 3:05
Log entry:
10:04
